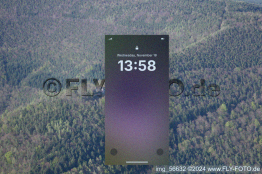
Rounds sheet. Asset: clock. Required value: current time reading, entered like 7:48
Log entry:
13:58
